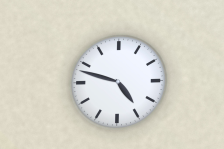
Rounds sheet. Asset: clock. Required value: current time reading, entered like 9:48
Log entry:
4:48
